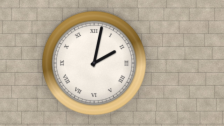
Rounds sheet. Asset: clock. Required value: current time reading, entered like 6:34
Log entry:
2:02
